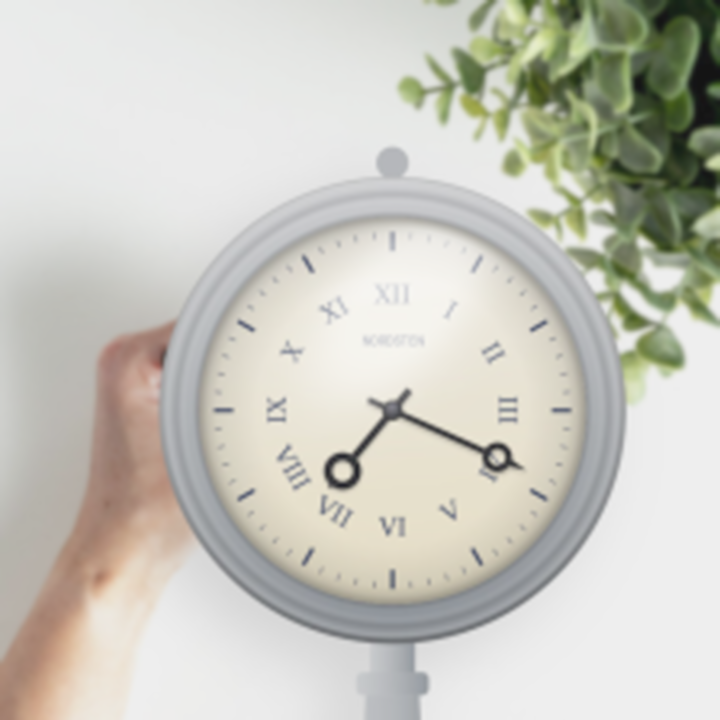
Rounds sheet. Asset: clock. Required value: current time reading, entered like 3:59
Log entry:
7:19
